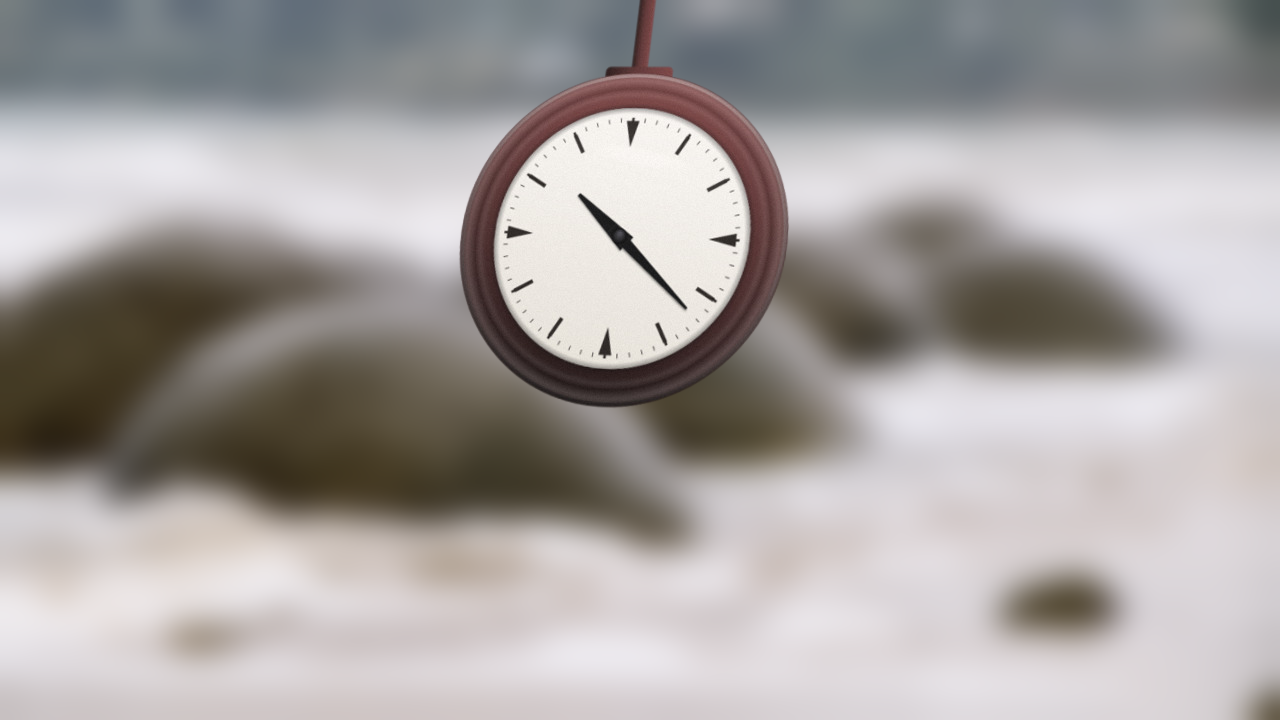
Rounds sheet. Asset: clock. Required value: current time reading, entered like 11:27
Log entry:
10:22
